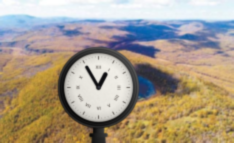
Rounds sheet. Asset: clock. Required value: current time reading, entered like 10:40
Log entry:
12:55
